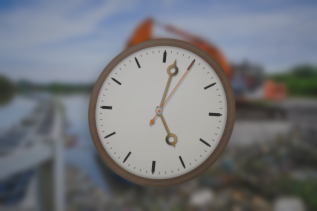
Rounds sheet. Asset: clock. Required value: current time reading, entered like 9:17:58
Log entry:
5:02:05
